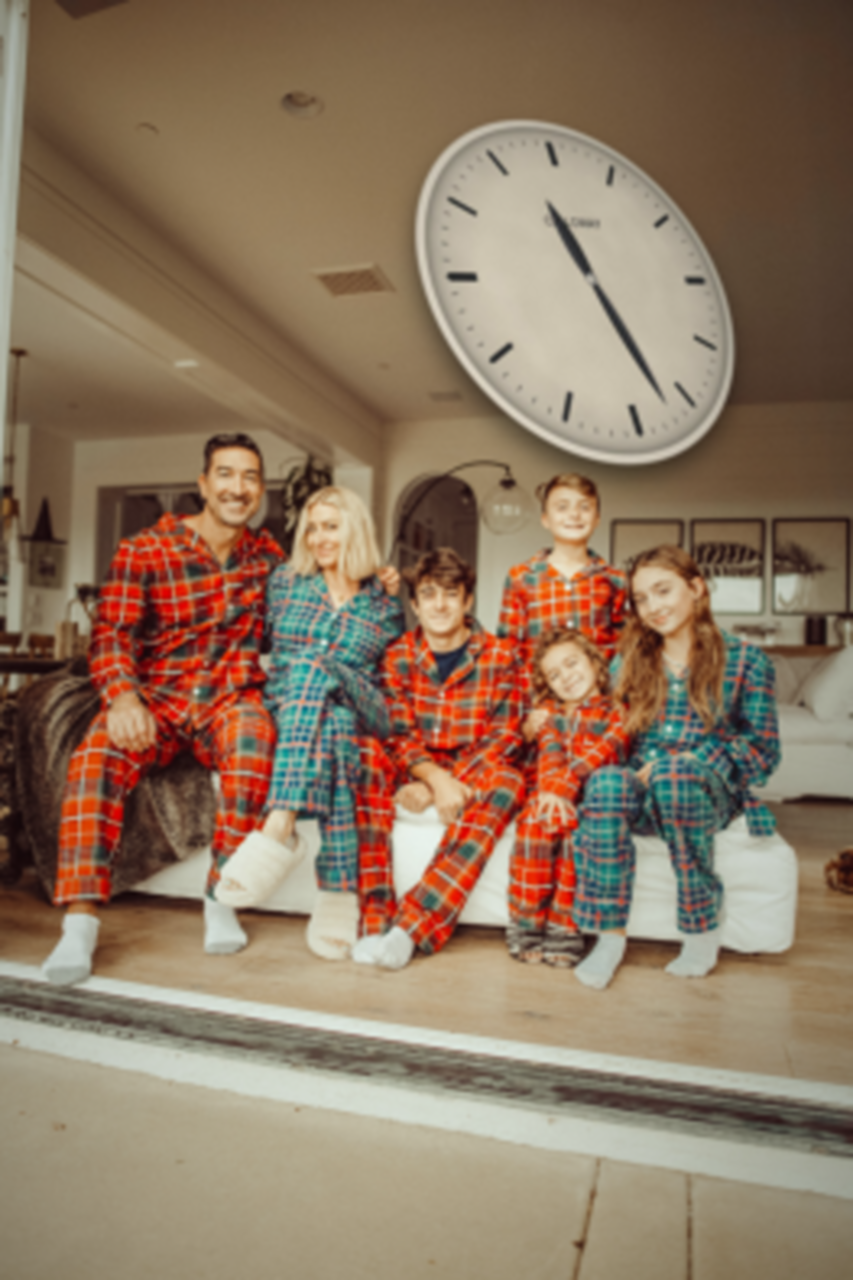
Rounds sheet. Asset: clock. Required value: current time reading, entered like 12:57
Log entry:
11:27
